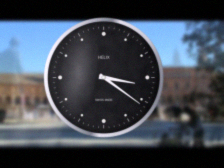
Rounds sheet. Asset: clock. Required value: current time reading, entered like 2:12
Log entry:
3:21
